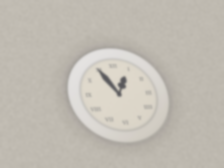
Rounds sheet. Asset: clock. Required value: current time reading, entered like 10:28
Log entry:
12:55
